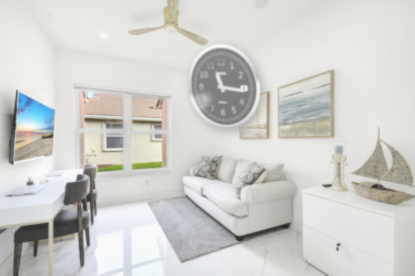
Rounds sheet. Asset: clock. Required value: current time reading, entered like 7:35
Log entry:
11:16
